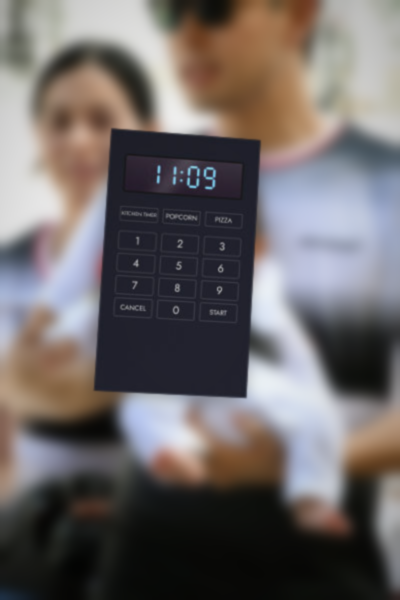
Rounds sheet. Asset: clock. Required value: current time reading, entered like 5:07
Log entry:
11:09
